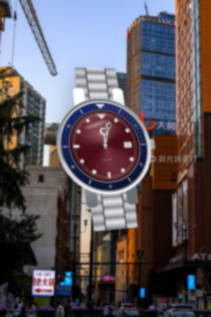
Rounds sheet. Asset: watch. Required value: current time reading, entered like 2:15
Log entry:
12:03
